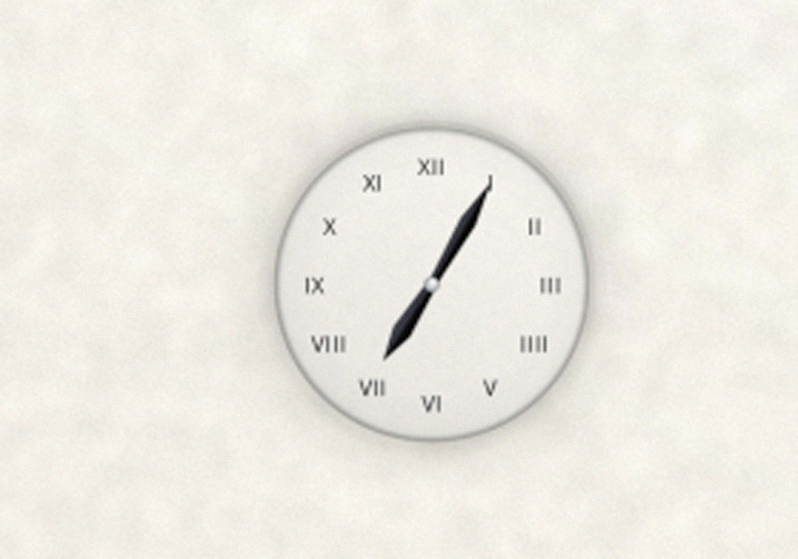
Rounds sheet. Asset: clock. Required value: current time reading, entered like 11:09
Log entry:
7:05
